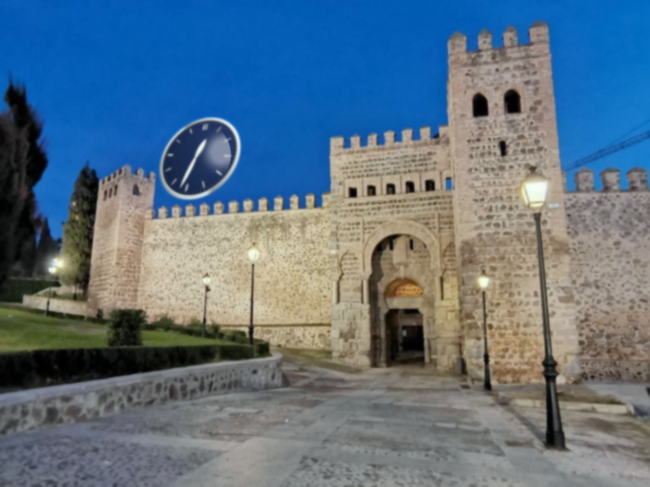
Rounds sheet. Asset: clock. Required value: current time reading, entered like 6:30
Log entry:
12:32
